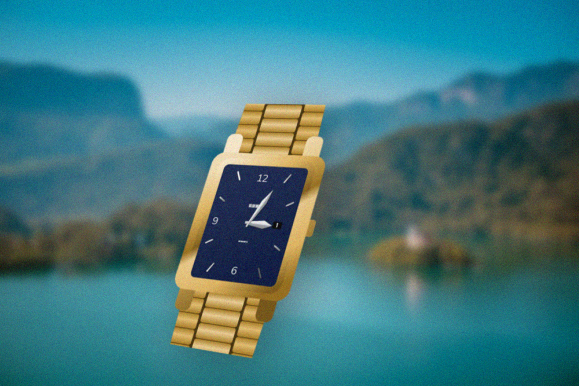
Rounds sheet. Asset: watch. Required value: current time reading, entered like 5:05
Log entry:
3:04
